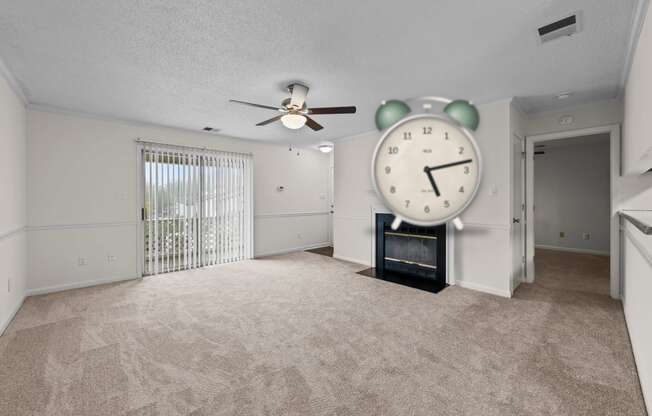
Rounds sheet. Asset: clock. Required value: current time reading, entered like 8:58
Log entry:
5:13
